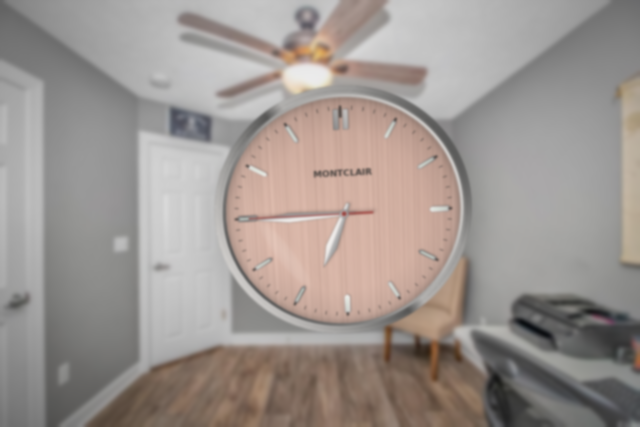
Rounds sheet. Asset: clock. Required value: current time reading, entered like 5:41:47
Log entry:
6:44:45
